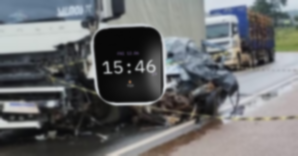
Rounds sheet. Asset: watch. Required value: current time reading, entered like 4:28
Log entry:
15:46
